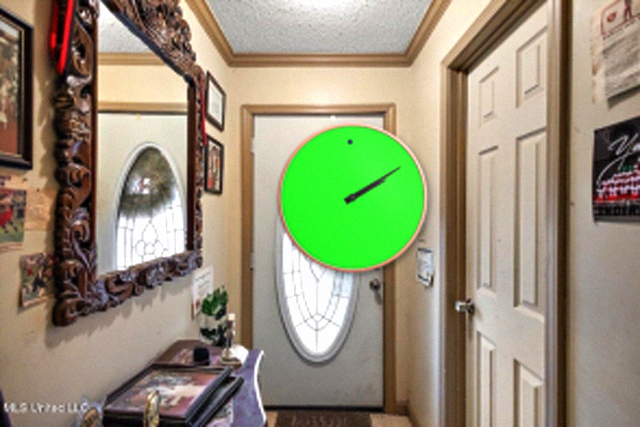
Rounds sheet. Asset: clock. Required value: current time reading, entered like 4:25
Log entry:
2:10
